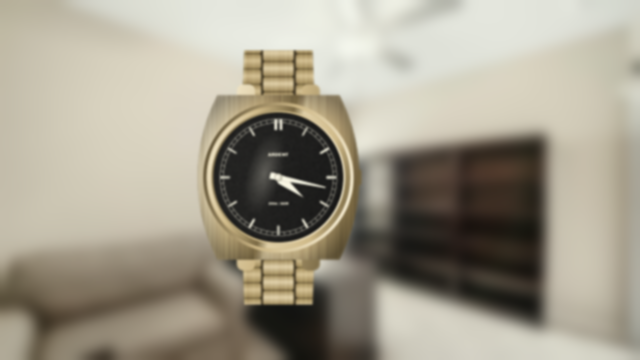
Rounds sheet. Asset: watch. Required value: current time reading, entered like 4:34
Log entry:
4:17
